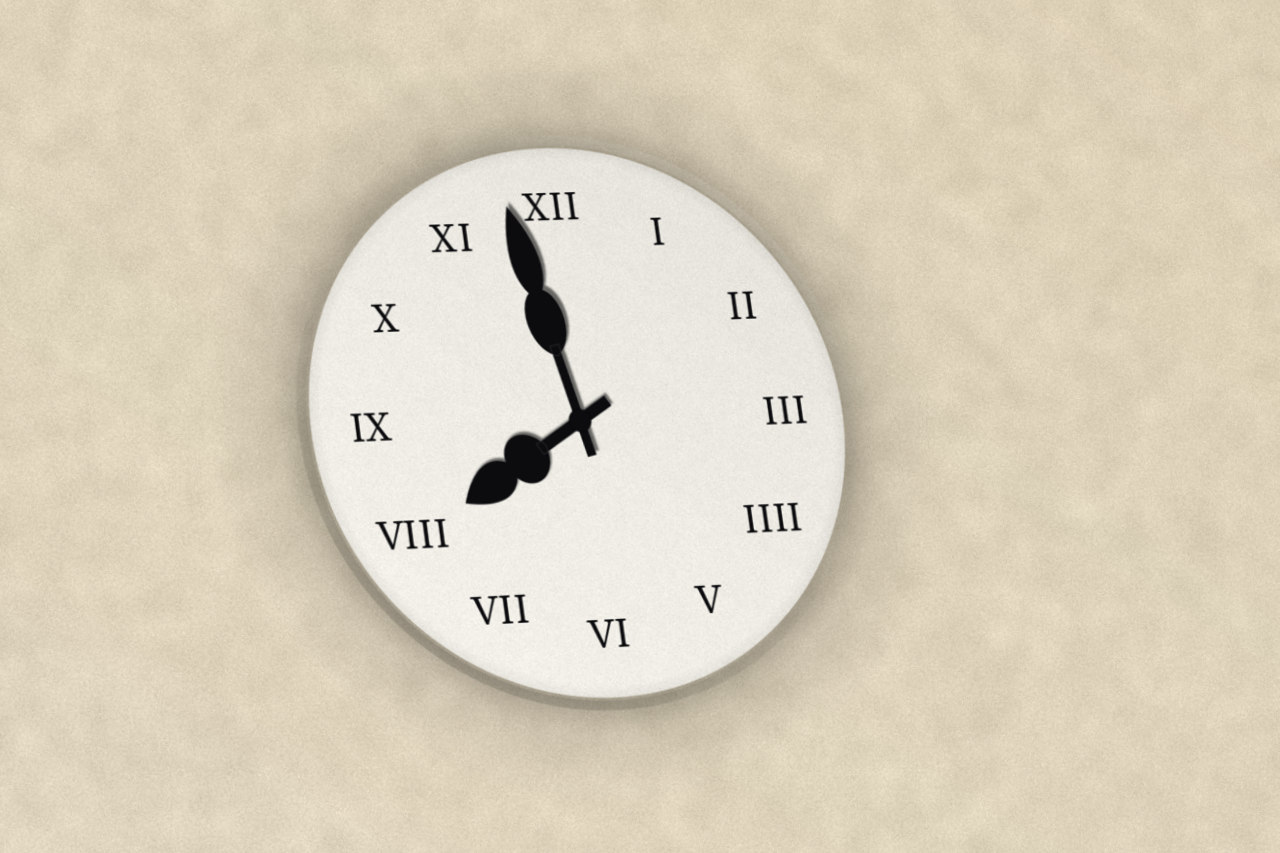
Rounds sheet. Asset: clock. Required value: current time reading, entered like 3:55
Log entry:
7:58
